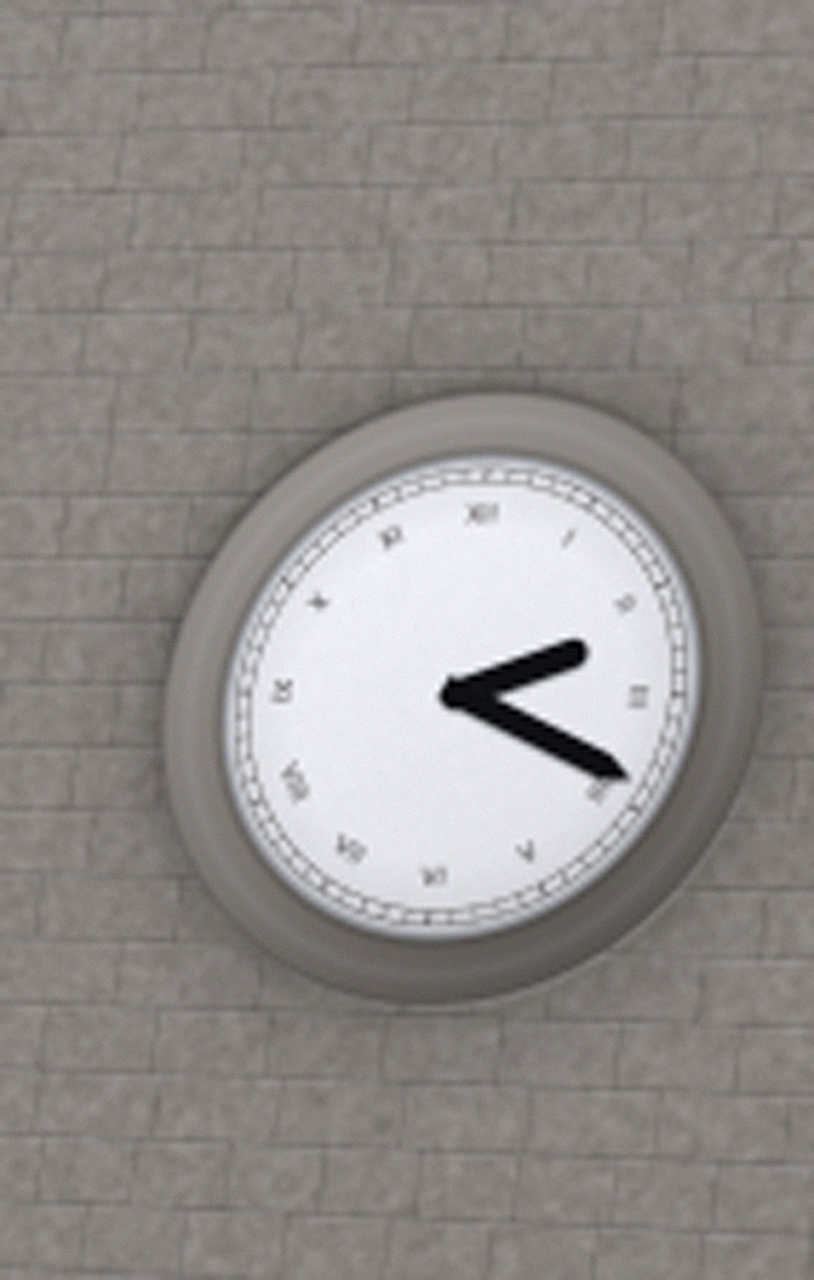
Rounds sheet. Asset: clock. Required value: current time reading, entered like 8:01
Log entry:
2:19
